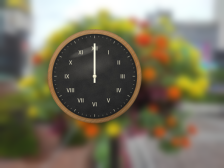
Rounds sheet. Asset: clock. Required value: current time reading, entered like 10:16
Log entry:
12:00
